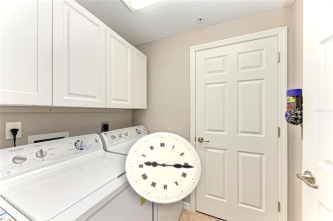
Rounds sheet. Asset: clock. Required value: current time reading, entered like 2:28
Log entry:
9:16
